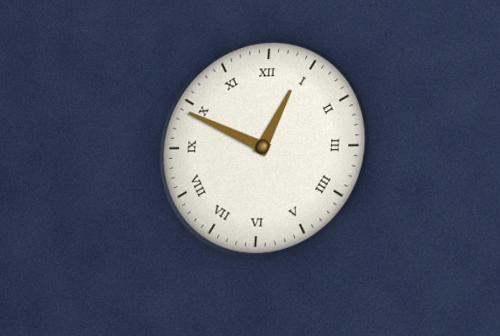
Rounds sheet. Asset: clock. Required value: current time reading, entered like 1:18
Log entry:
12:49
